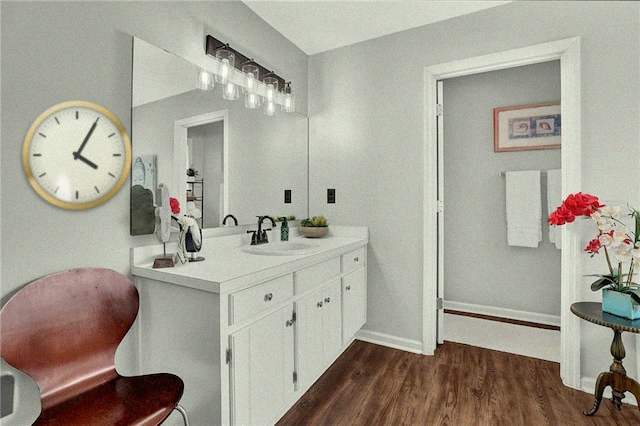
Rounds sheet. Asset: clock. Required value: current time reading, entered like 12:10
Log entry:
4:05
